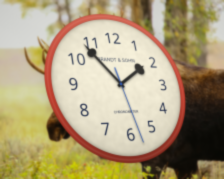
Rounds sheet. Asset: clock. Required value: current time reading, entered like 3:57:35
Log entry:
1:53:28
